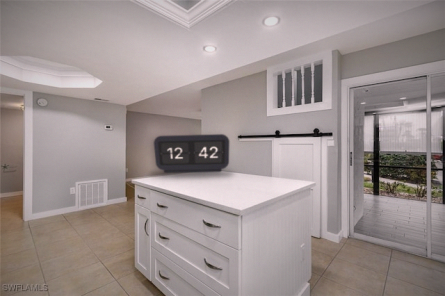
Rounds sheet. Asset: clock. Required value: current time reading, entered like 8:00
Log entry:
12:42
